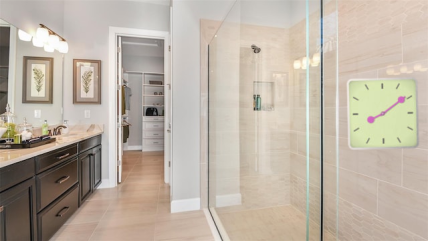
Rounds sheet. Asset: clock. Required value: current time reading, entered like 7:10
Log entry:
8:09
